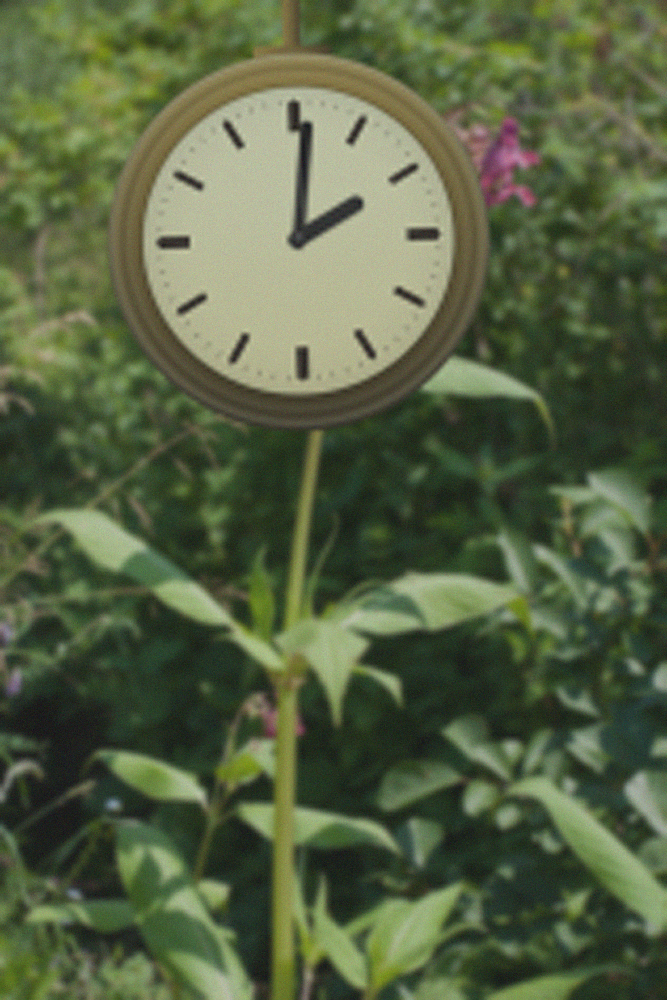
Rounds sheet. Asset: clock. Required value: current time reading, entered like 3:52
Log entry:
2:01
